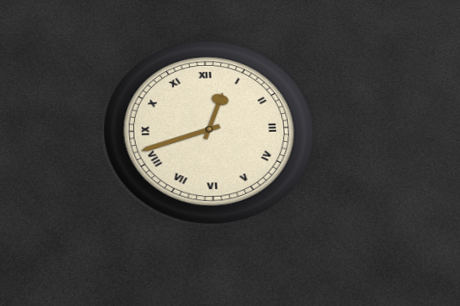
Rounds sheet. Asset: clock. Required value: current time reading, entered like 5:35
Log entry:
12:42
